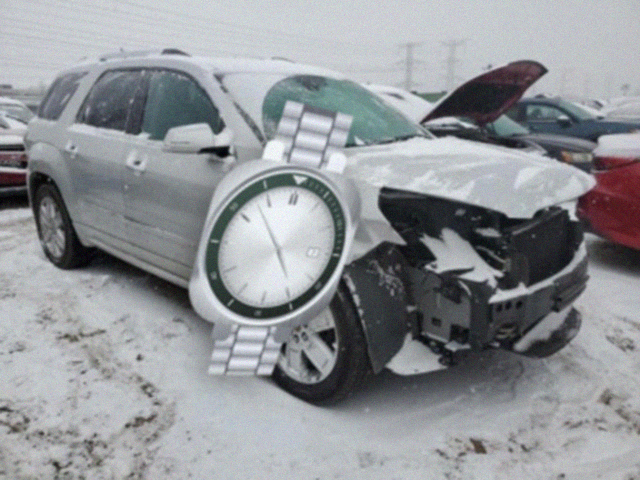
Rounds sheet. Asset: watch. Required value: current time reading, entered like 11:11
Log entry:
4:53
